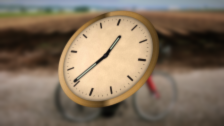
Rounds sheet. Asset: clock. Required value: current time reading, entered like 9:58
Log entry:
12:36
